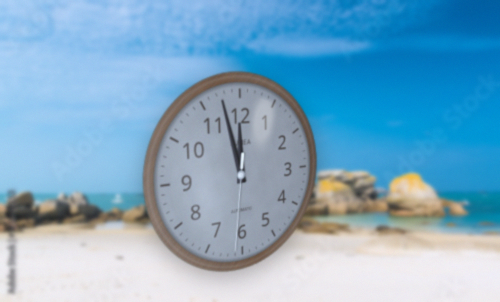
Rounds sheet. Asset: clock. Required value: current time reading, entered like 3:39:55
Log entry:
11:57:31
